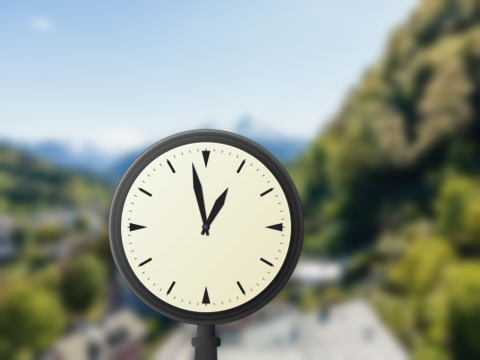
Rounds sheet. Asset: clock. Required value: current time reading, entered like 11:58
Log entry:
12:58
